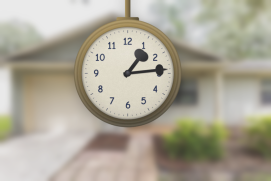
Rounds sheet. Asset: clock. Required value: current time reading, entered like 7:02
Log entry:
1:14
